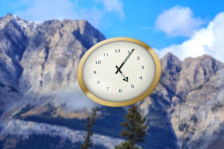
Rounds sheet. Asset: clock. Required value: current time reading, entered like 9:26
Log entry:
5:06
